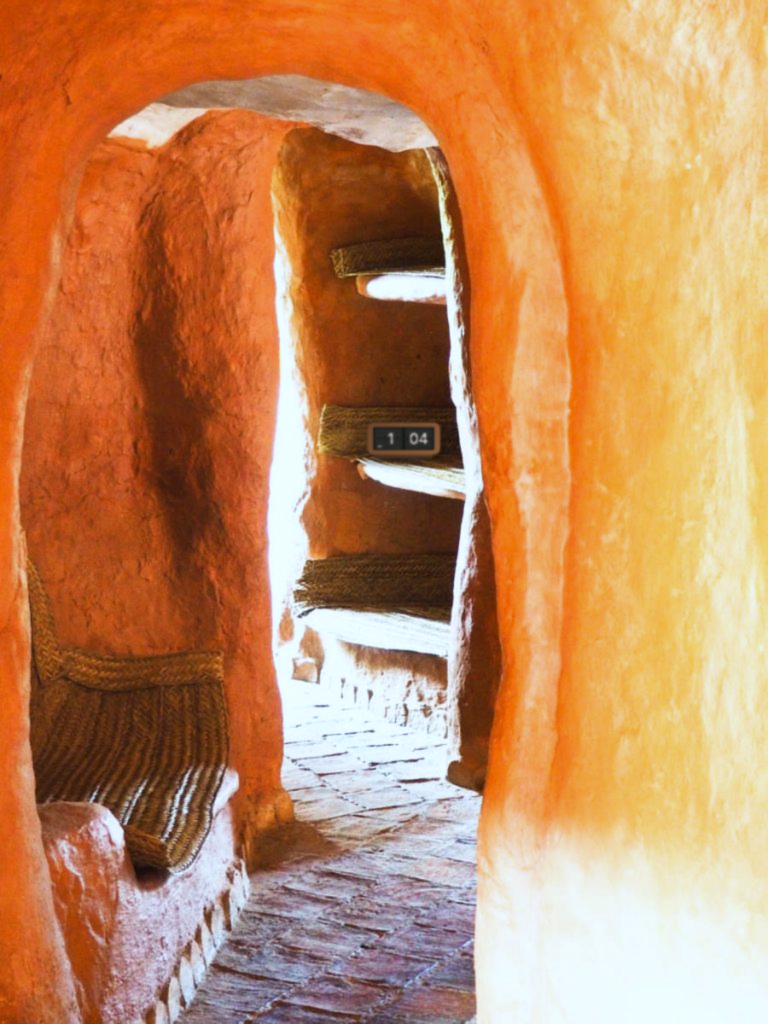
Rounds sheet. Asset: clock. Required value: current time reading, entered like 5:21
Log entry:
1:04
